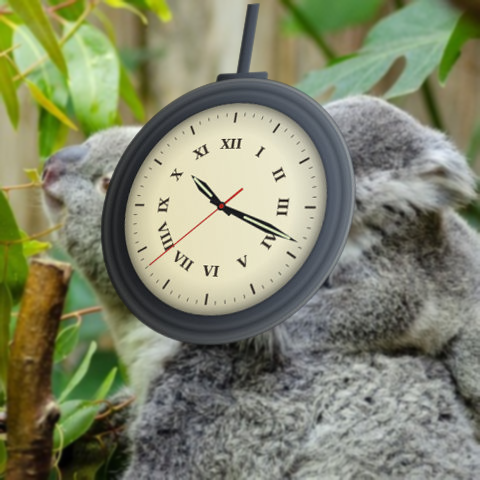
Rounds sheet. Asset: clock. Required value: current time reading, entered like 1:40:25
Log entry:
10:18:38
